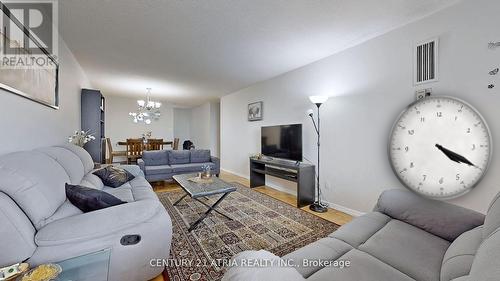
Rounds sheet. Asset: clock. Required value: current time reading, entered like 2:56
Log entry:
4:20
